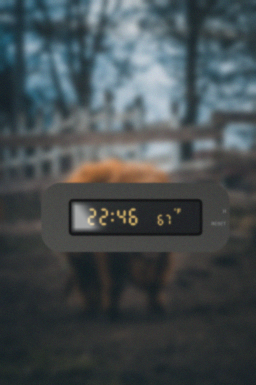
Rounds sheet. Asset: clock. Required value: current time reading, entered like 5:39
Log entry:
22:46
